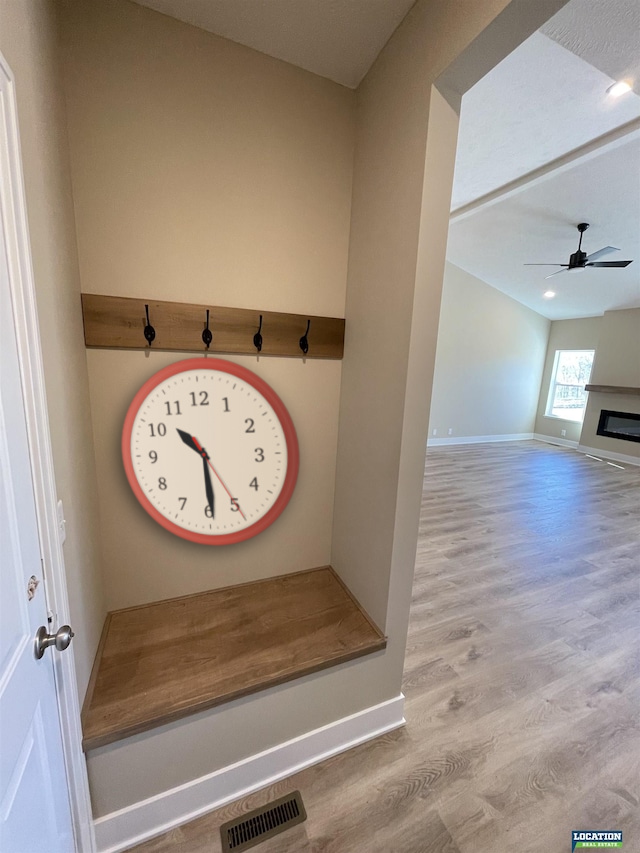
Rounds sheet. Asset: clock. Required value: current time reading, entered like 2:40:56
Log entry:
10:29:25
